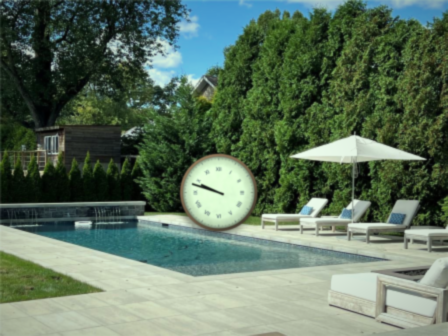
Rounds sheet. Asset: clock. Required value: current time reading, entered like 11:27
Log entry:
9:48
